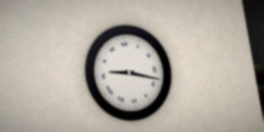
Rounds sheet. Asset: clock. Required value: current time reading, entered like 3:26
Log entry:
9:18
